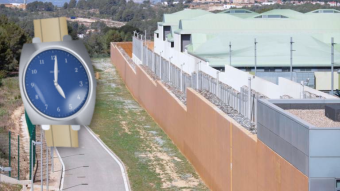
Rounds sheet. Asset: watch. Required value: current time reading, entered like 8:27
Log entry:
5:01
